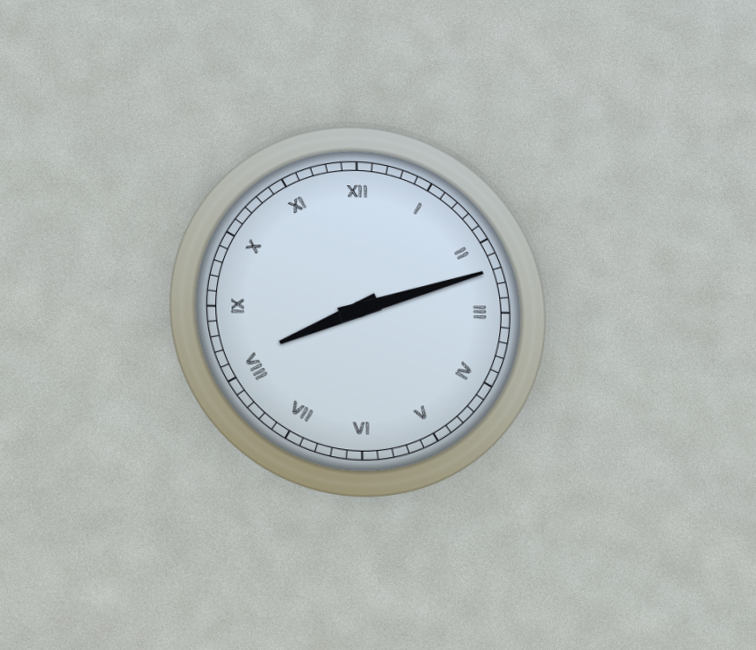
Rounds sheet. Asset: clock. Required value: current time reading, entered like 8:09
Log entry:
8:12
